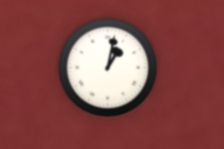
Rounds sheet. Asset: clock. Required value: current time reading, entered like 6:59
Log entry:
1:02
